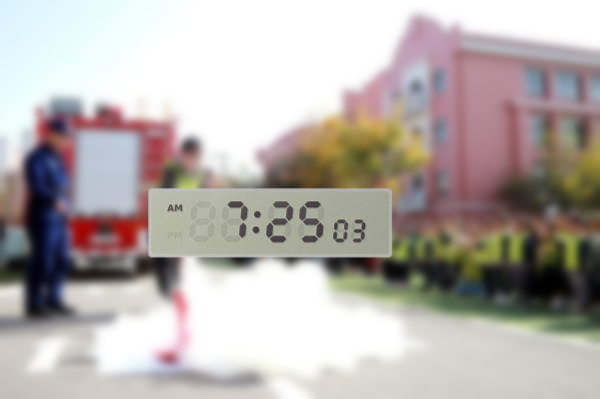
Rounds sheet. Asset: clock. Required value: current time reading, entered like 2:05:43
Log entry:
7:25:03
